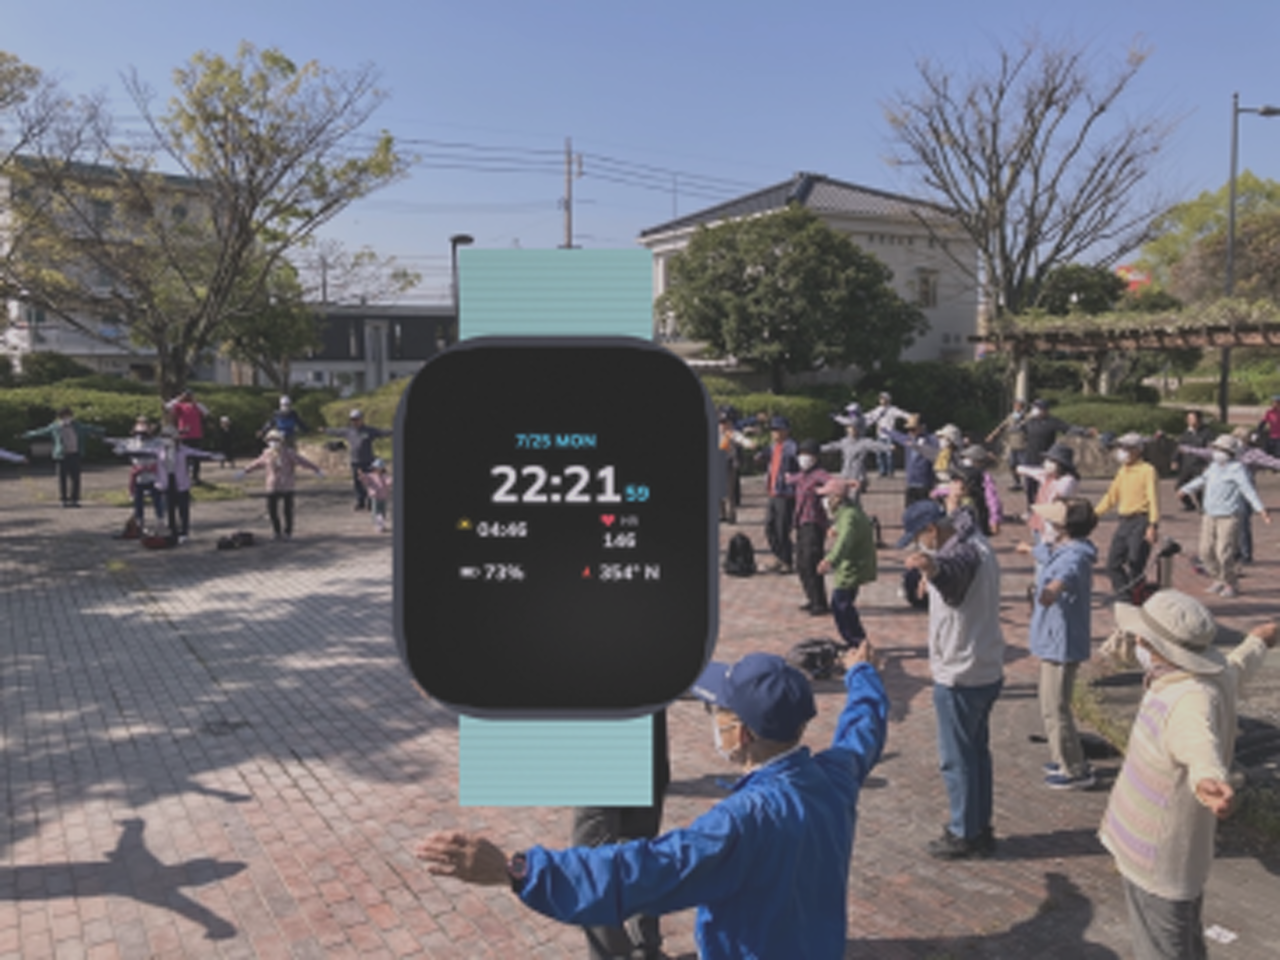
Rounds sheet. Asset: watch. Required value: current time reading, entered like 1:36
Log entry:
22:21
